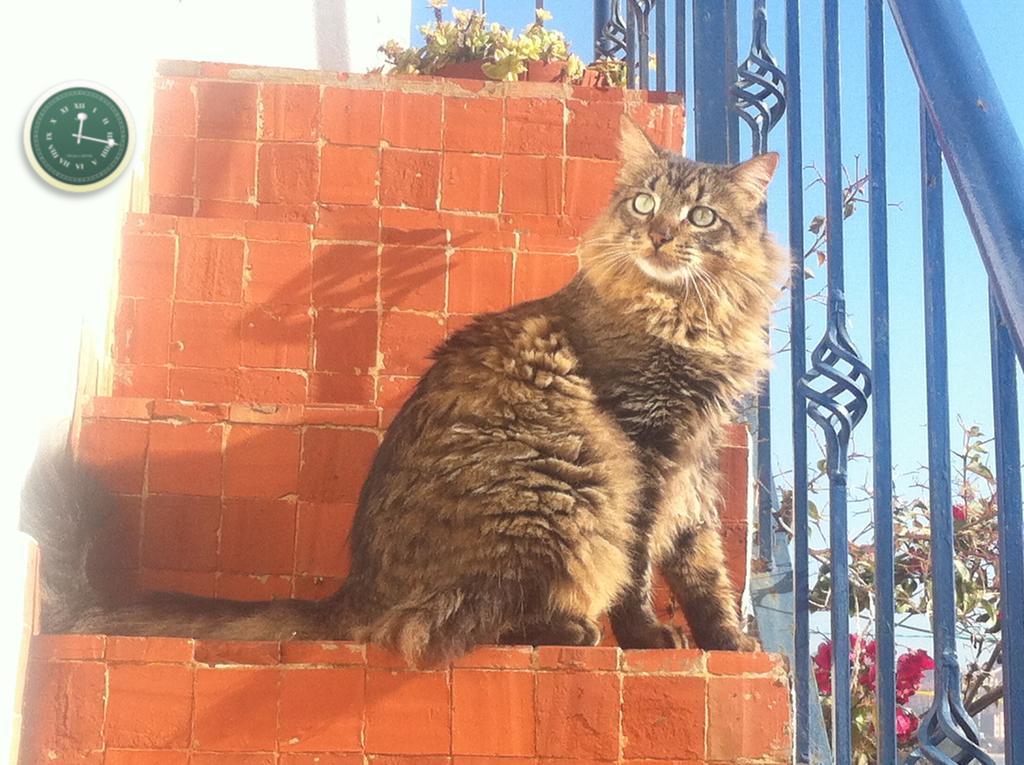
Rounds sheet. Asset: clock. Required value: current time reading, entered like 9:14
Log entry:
12:17
